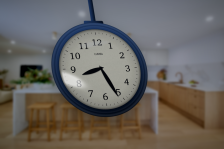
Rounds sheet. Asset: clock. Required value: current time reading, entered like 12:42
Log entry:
8:26
